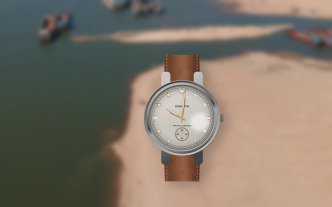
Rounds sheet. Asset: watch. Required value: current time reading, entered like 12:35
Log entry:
10:01
